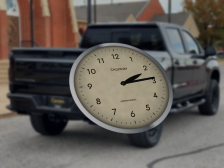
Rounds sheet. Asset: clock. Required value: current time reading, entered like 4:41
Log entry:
2:14
